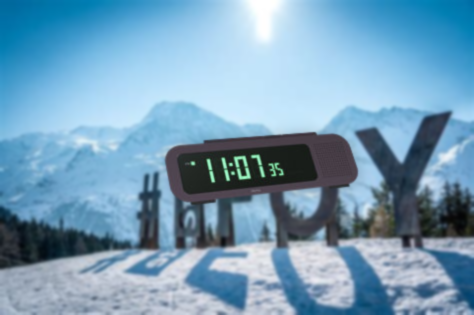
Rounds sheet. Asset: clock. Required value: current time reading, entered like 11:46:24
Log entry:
11:07:35
